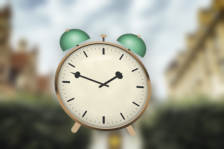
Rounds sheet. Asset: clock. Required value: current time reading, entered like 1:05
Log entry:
1:48
